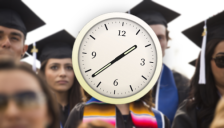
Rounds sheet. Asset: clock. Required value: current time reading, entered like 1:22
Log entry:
1:38
